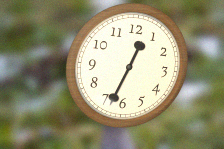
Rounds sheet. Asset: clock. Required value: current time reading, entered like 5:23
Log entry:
12:33
